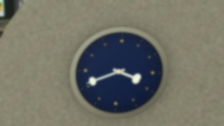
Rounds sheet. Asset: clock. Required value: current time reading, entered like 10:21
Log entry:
3:41
